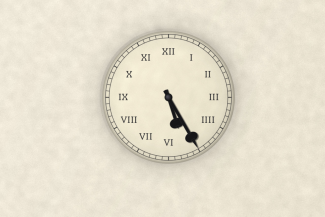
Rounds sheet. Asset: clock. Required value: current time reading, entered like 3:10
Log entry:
5:25
